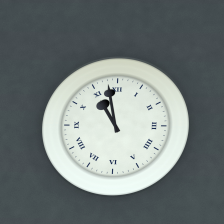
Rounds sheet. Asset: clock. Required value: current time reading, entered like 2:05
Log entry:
10:58
